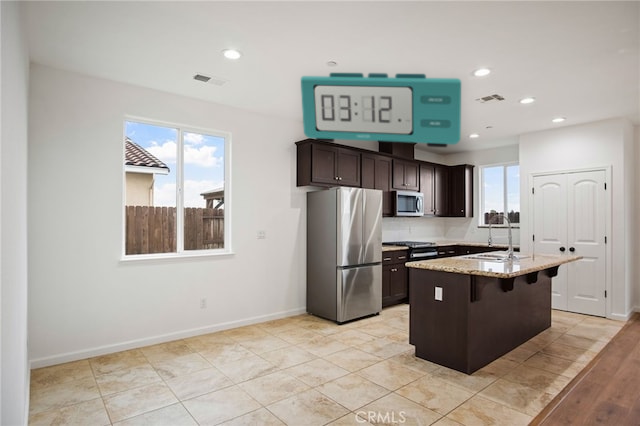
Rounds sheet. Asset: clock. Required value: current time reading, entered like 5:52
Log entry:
3:12
